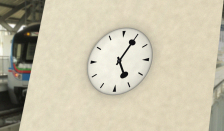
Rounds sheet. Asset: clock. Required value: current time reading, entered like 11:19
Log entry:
5:05
